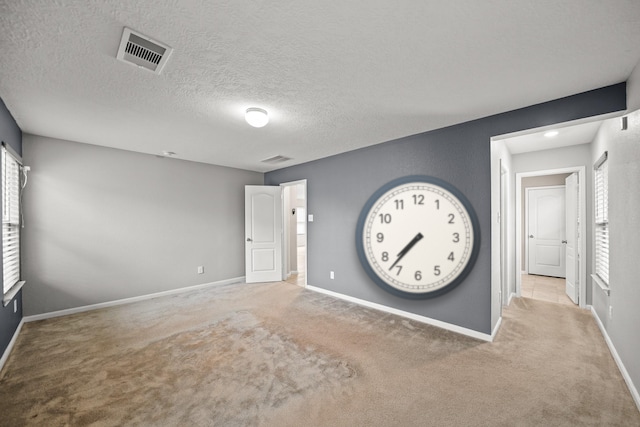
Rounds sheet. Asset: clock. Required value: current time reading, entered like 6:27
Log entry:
7:37
